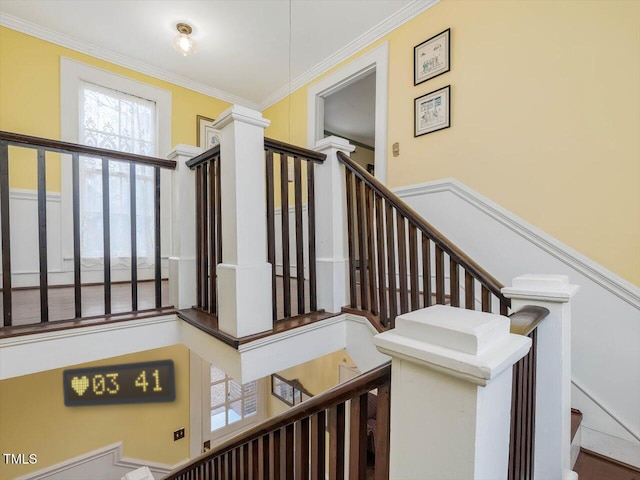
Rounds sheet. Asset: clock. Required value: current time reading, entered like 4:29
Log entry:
3:41
